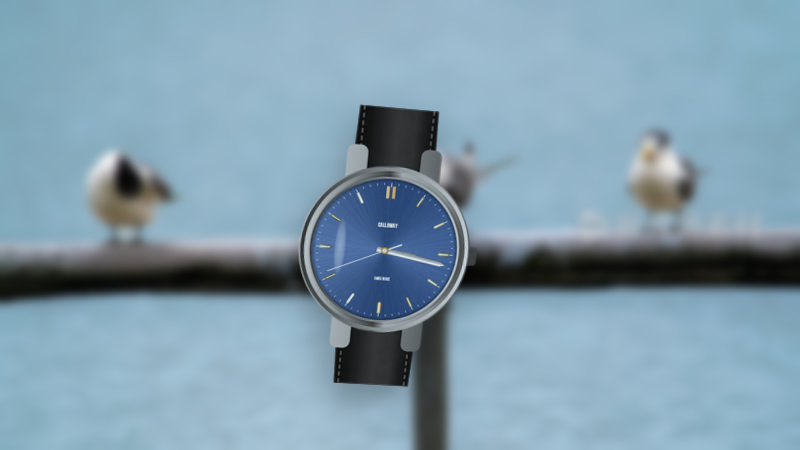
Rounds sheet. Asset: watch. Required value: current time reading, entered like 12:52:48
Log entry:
3:16:41
